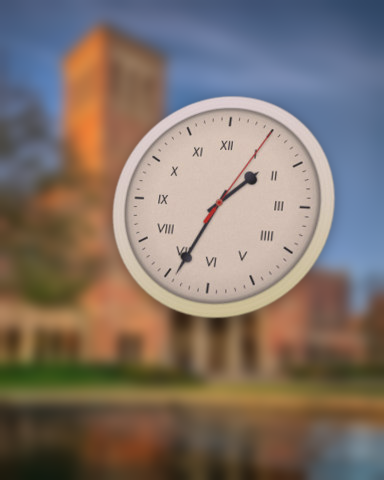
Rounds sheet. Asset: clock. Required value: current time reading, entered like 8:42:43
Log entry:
1:34:05
